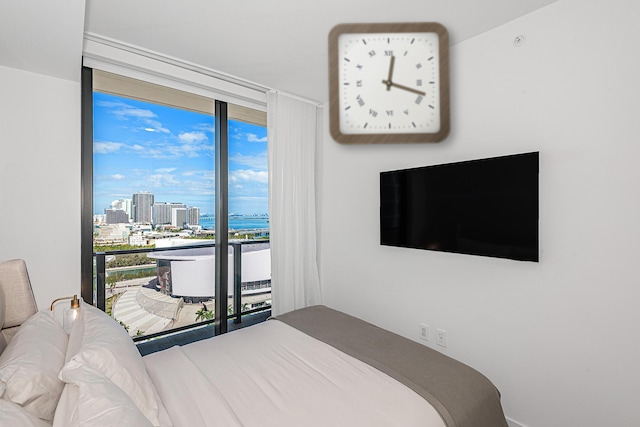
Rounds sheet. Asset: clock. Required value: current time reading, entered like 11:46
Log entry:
12:18
